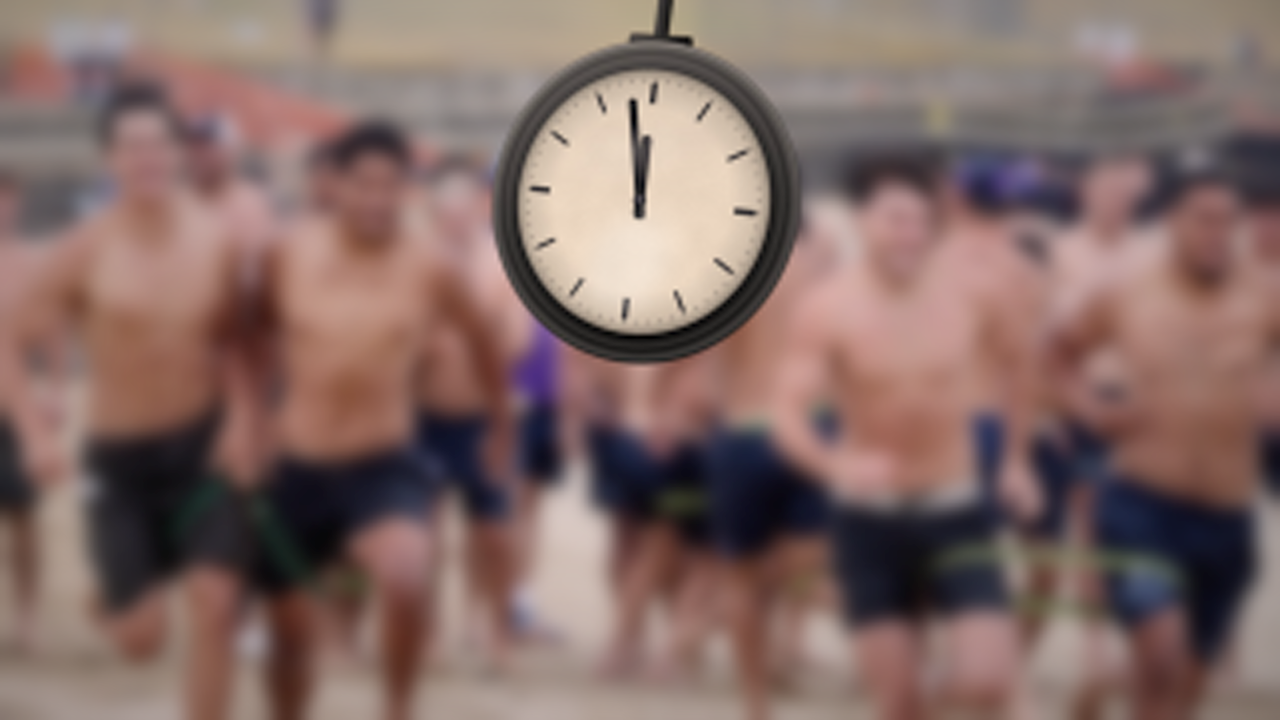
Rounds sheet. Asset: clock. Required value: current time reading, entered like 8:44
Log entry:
11:58
